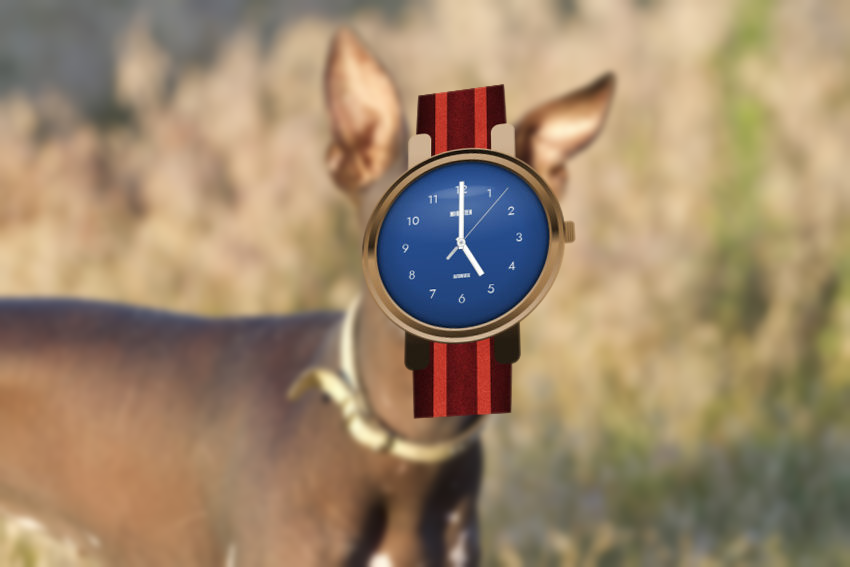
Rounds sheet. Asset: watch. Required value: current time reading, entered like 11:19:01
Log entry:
5:00:07
